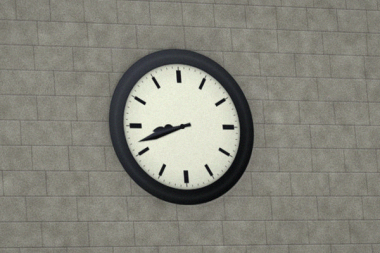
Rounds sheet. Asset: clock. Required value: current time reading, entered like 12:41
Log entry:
8:42
